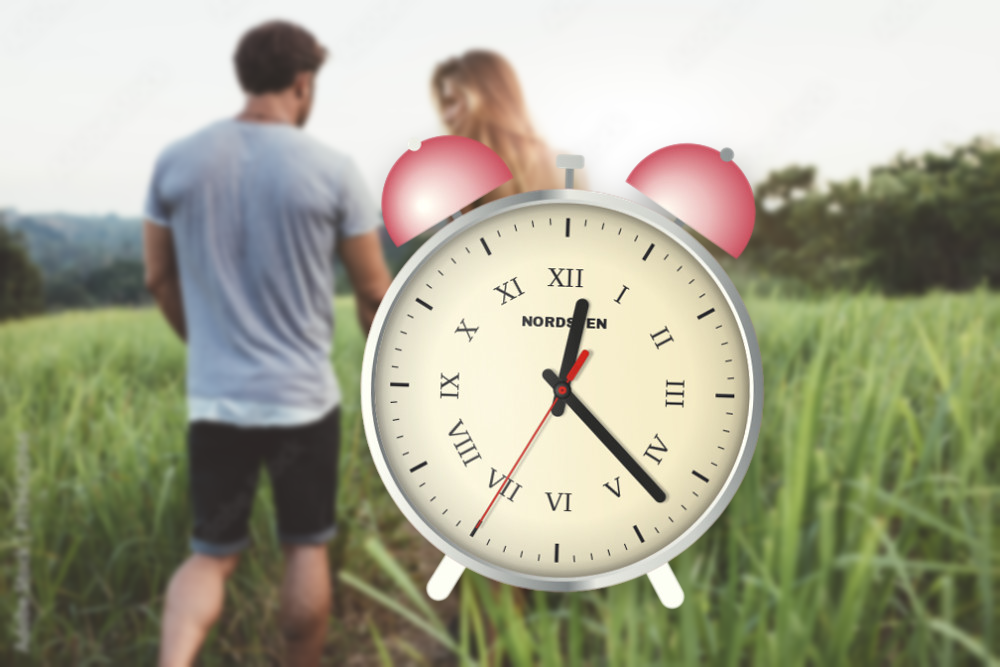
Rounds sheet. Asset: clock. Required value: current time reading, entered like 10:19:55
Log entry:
12:22:35
